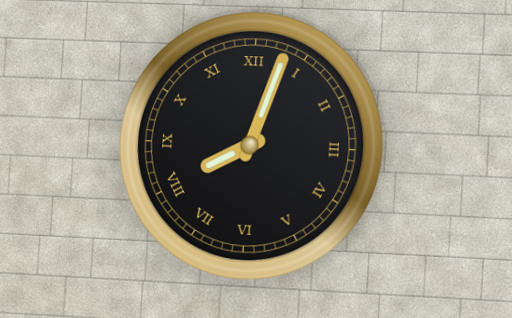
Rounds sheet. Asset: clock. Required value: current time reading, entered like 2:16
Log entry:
8:03
